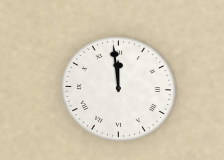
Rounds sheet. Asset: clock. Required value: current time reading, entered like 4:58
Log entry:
11:59
